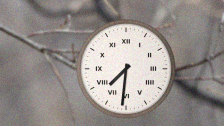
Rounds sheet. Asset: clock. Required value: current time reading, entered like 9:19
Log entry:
7:31
